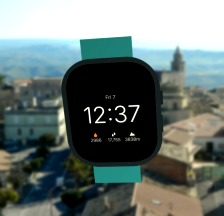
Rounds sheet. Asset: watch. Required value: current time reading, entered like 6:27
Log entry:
12:37
